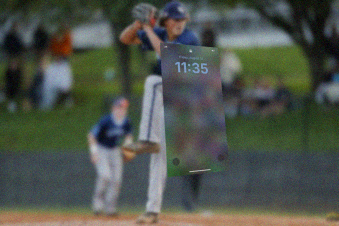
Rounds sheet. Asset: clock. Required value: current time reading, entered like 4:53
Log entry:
11:35
